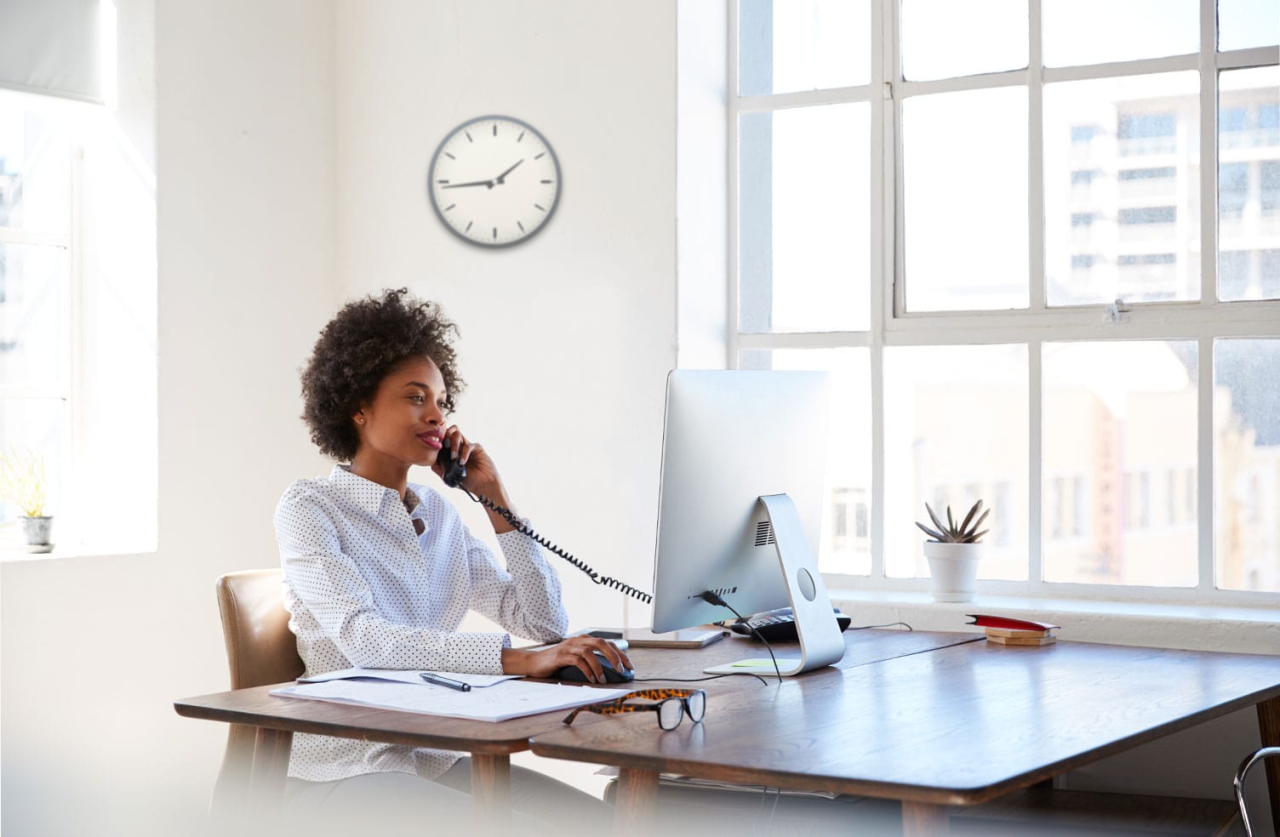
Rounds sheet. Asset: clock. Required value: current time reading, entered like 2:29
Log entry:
1:44
